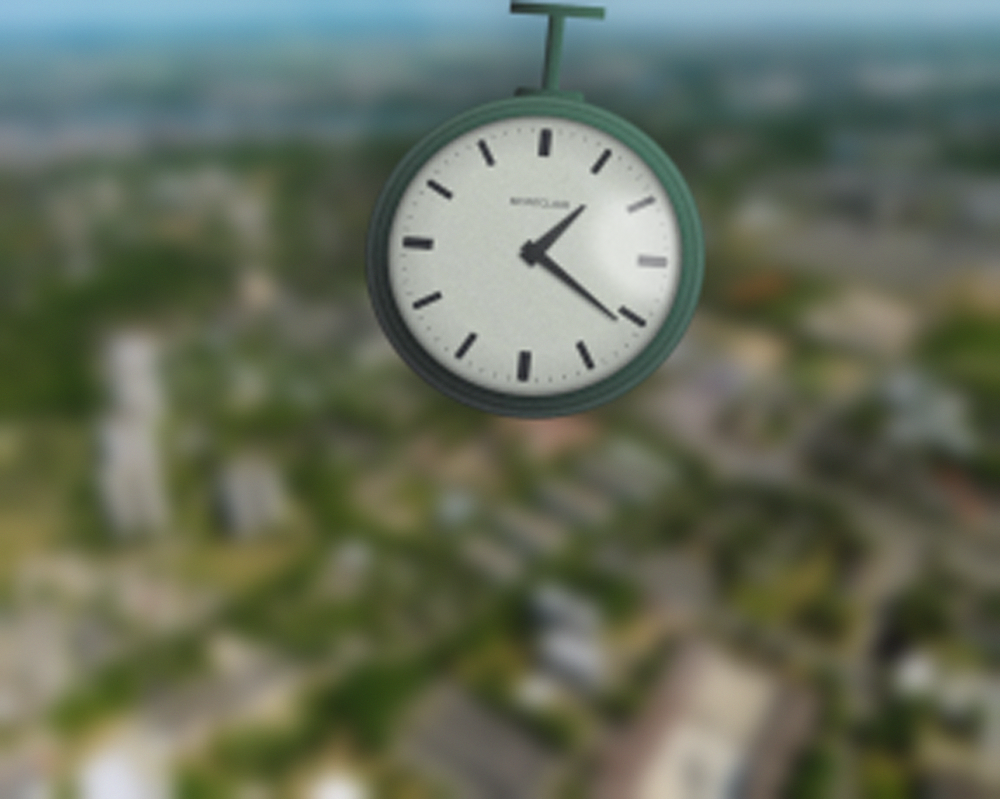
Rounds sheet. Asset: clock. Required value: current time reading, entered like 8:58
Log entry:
1:21
